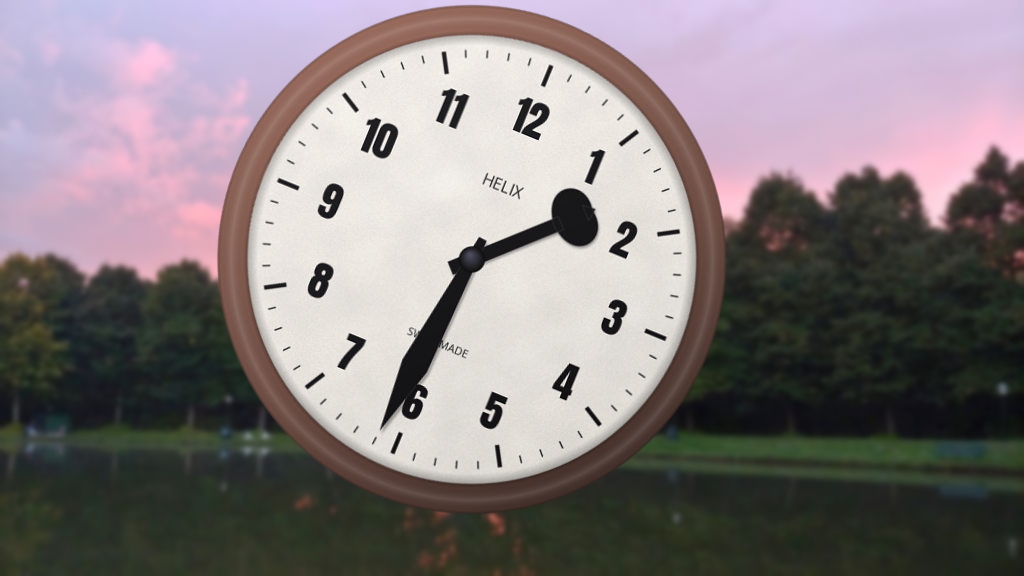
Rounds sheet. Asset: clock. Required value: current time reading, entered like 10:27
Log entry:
1:31
